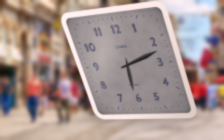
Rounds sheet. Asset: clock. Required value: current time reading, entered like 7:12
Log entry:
6:12
